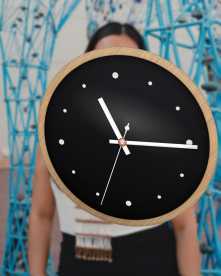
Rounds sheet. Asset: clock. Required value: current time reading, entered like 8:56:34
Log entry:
11:15:34
